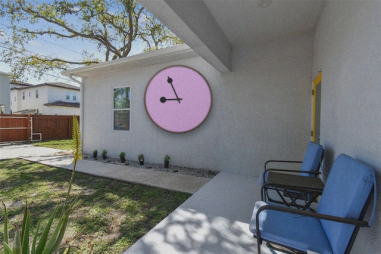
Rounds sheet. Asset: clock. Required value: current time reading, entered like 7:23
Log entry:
8:56
